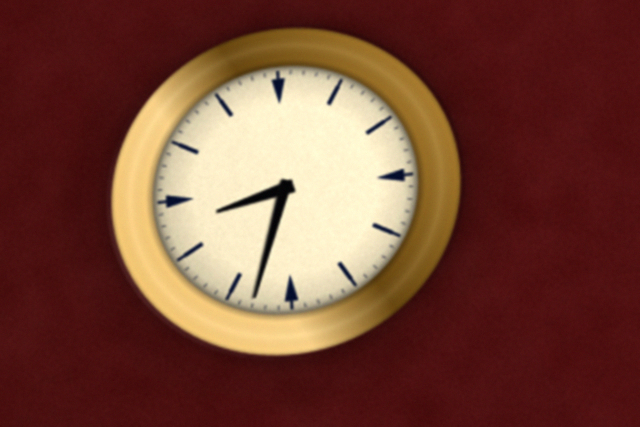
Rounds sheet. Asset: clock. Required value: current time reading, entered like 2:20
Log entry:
8:33
